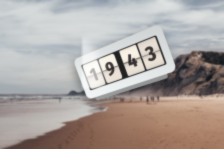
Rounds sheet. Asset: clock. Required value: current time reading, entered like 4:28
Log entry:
19:43
